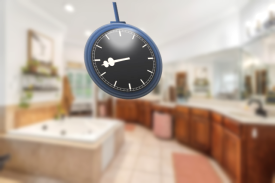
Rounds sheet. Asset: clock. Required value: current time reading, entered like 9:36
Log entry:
8:43
